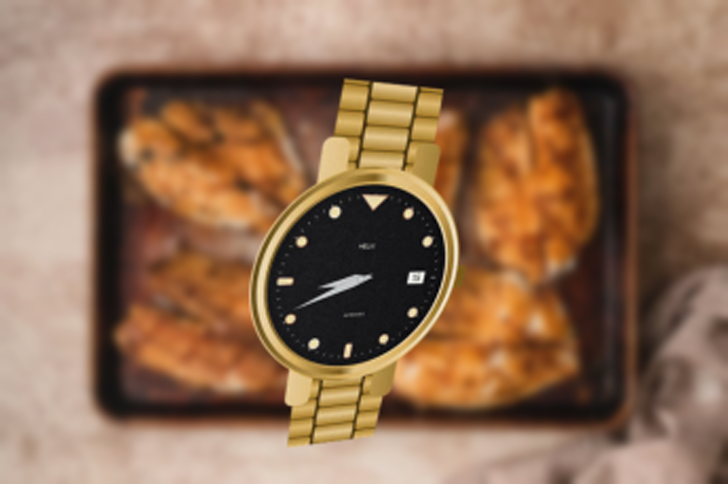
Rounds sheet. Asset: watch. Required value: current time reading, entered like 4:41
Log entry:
8:41
